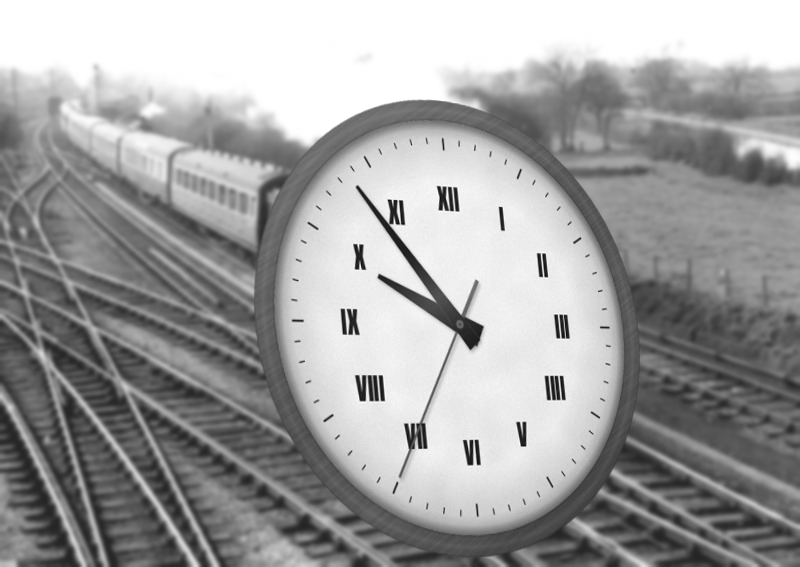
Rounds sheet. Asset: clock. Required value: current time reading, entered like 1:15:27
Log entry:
9:53:35
